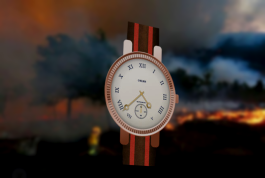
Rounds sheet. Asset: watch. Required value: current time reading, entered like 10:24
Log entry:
4:38
